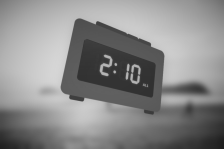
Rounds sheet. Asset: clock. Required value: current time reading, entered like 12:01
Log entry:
2:10
